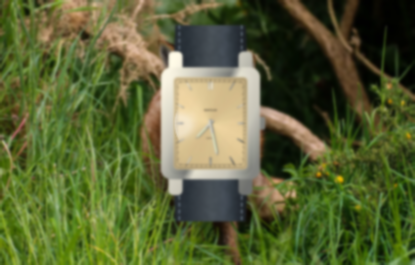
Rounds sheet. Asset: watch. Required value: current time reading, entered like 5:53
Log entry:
7:28
